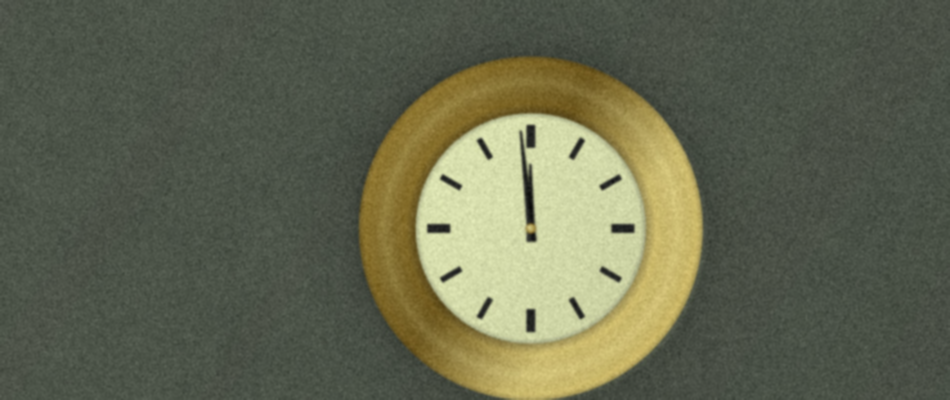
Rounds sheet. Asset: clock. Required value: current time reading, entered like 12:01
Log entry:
11:59
